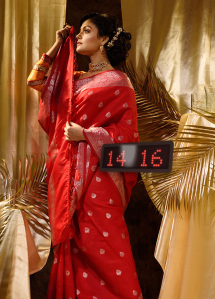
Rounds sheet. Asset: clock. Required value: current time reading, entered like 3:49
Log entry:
14:16
